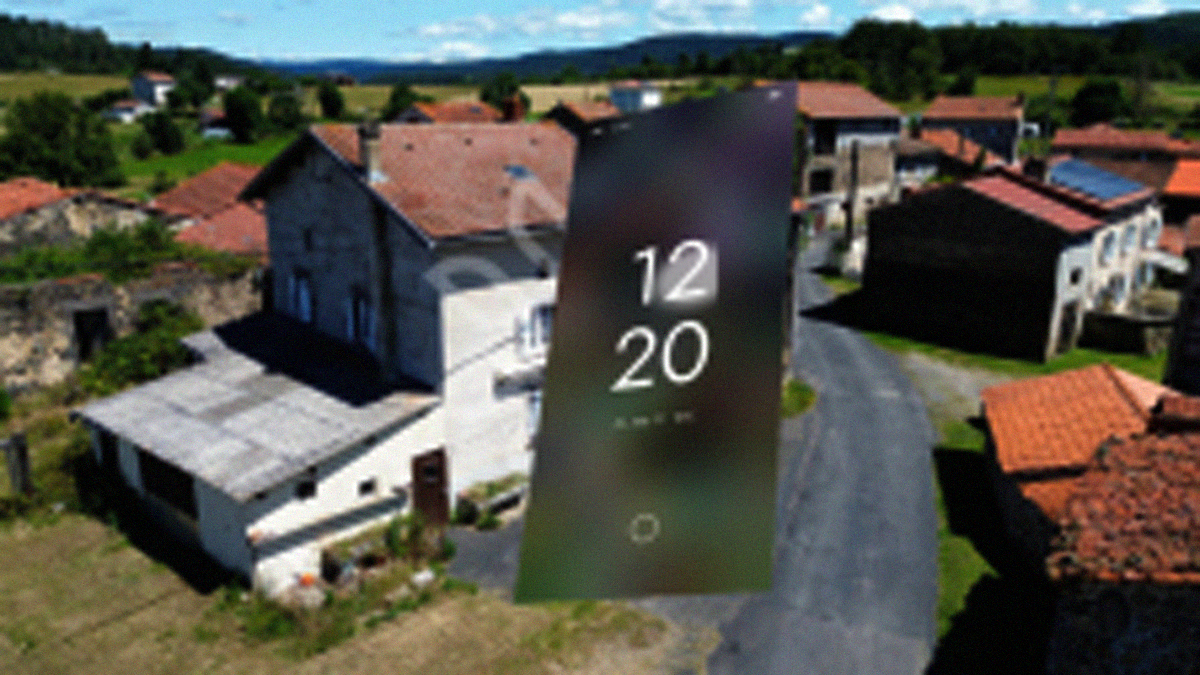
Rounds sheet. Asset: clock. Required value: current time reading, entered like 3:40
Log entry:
12:20
